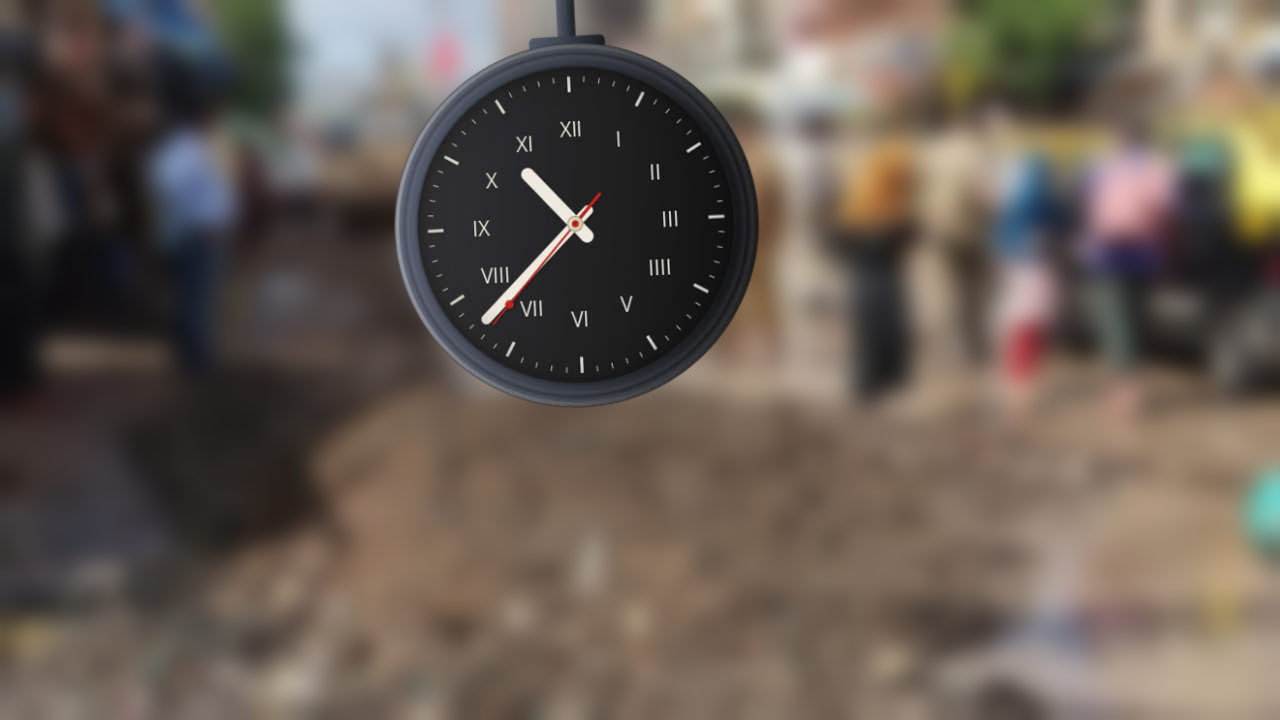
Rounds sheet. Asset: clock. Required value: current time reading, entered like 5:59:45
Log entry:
10:37:37
